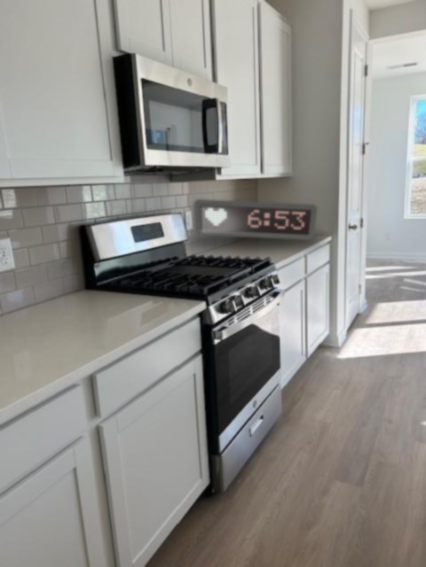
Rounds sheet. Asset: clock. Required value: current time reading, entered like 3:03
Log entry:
6:53
